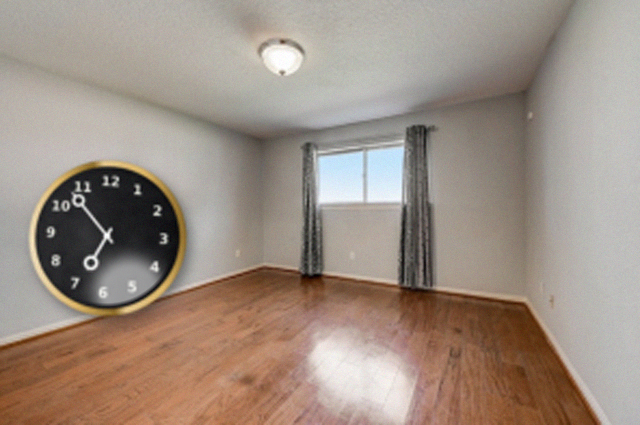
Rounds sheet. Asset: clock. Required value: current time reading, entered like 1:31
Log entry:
6:53
